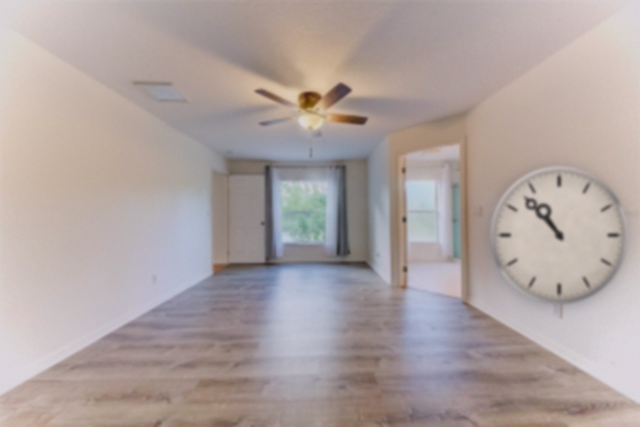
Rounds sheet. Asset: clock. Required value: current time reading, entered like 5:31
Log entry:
10:53
